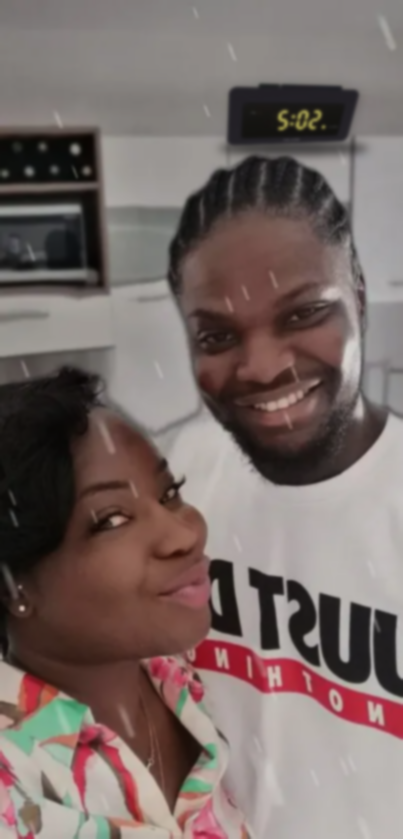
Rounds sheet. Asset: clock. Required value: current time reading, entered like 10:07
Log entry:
5:02
